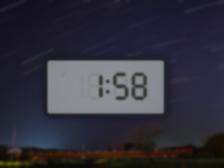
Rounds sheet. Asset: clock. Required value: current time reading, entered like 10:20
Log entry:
1:58
